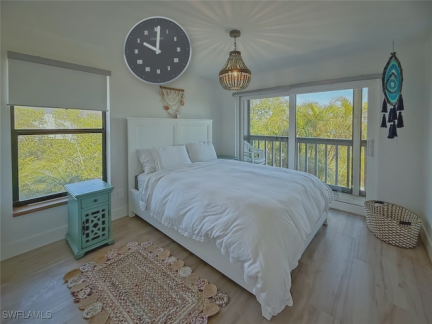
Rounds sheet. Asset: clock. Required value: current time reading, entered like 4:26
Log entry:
10:01
